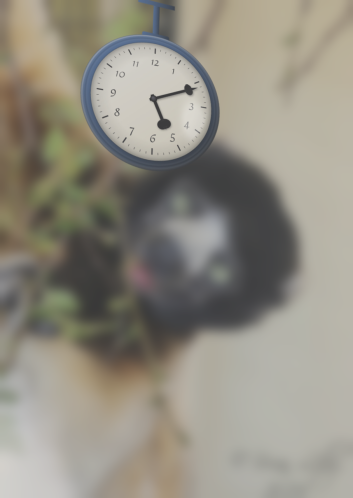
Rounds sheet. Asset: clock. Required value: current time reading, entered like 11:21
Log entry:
5:11
